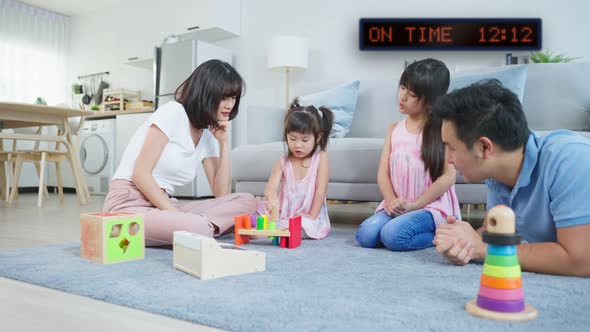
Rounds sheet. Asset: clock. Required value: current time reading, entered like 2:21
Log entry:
12:12
